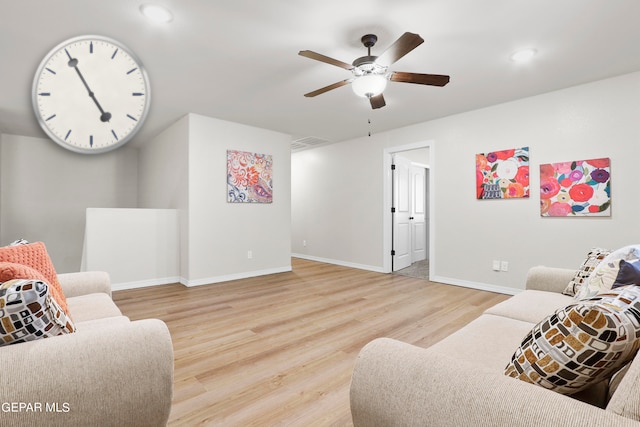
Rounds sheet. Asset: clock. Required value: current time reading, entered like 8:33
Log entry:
4:55
